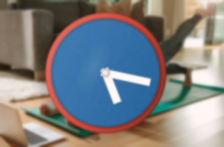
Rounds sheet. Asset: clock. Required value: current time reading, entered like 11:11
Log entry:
5:17
